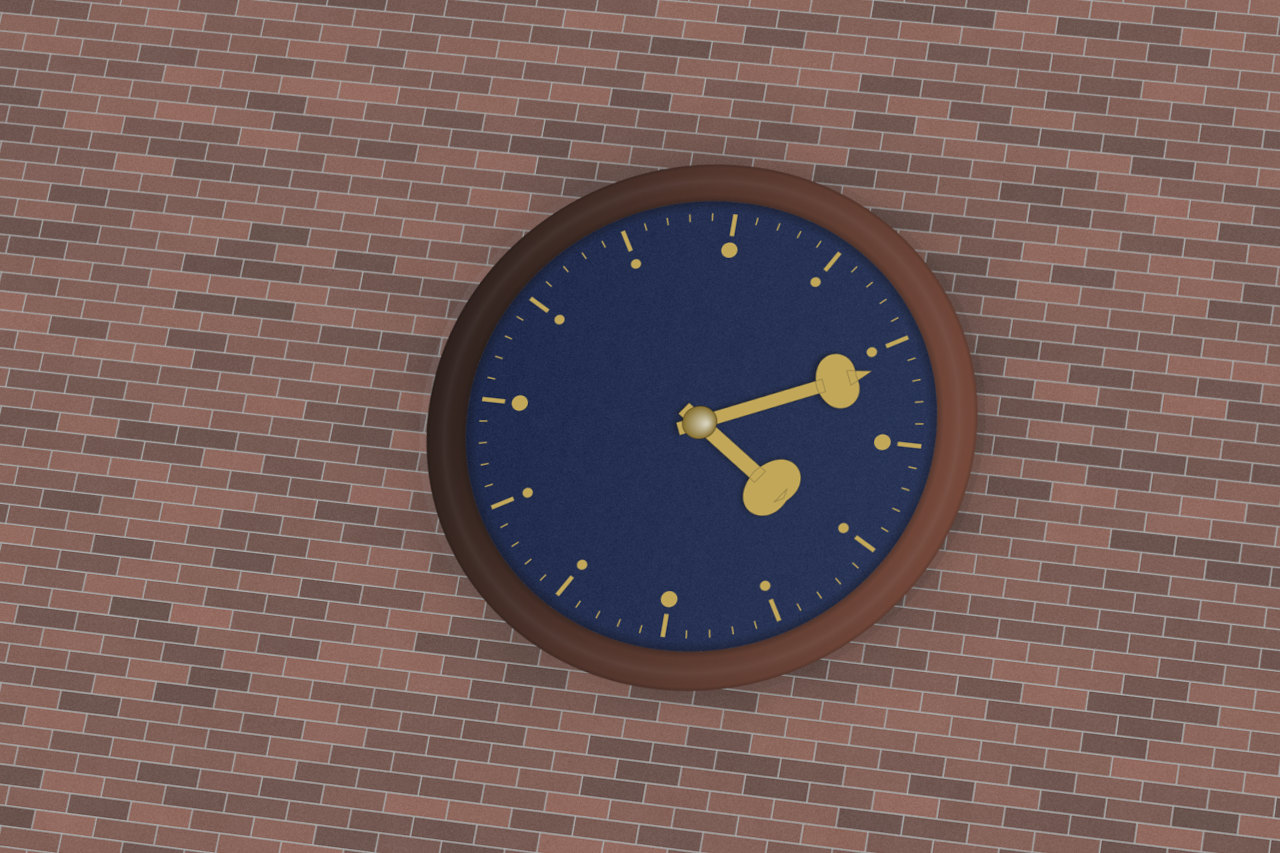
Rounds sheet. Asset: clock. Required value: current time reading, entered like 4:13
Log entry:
4:11
